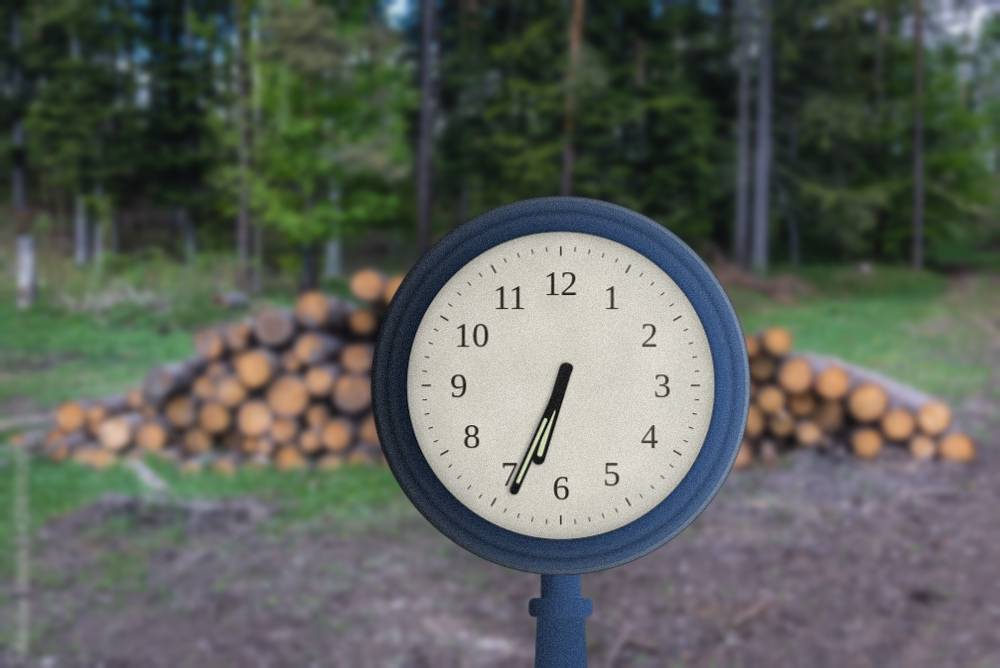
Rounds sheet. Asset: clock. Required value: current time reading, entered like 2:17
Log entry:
6:34
